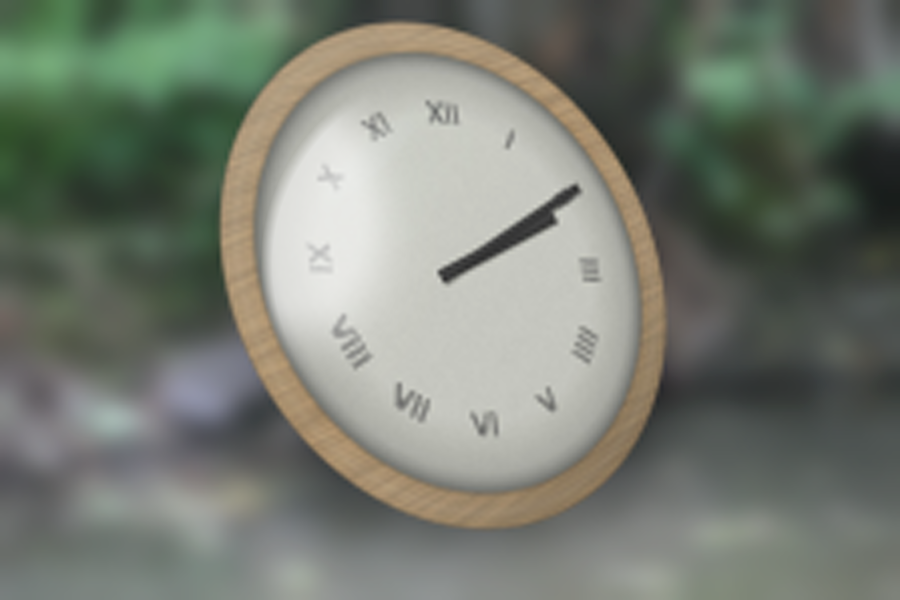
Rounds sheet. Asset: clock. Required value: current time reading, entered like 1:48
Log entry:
2:10
